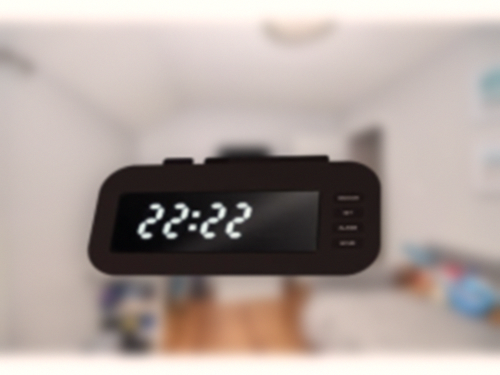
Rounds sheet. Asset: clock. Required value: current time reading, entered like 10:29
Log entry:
22:22
